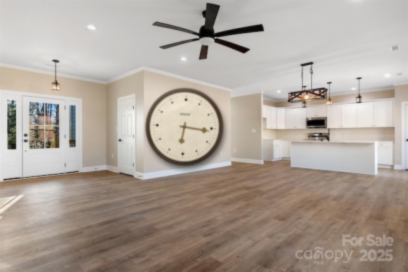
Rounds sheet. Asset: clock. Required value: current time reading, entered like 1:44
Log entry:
6:16
